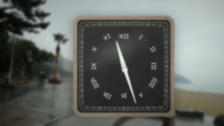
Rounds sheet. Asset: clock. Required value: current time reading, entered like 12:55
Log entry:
11:27
